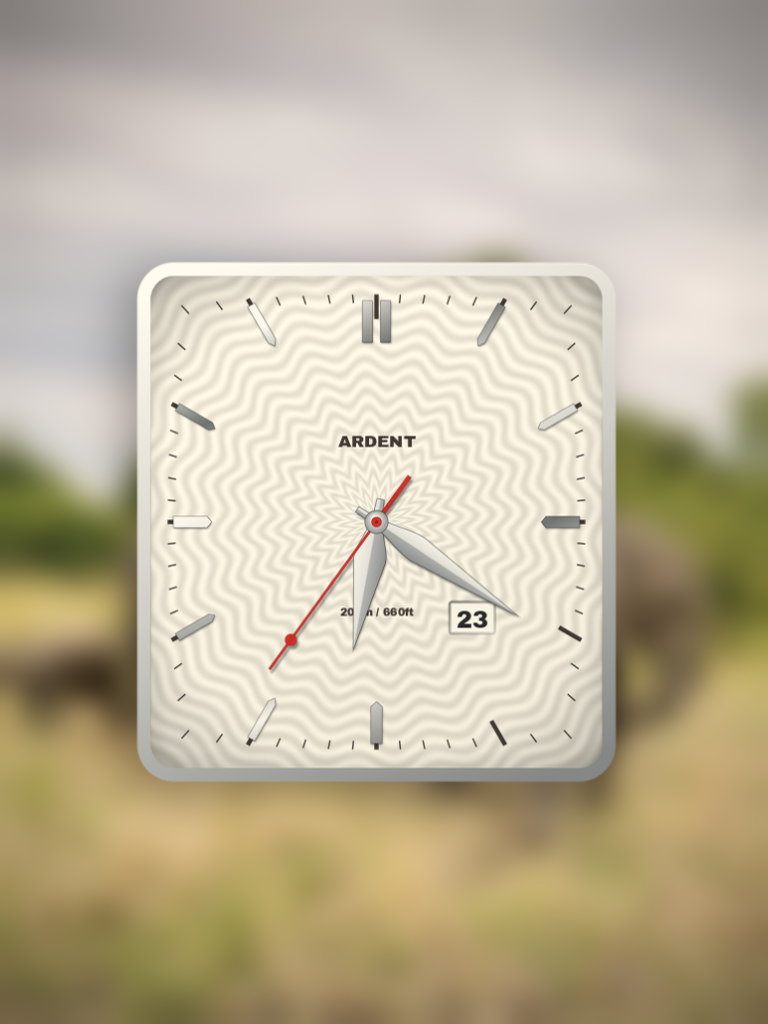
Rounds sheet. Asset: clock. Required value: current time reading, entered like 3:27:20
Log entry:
6:20:36
